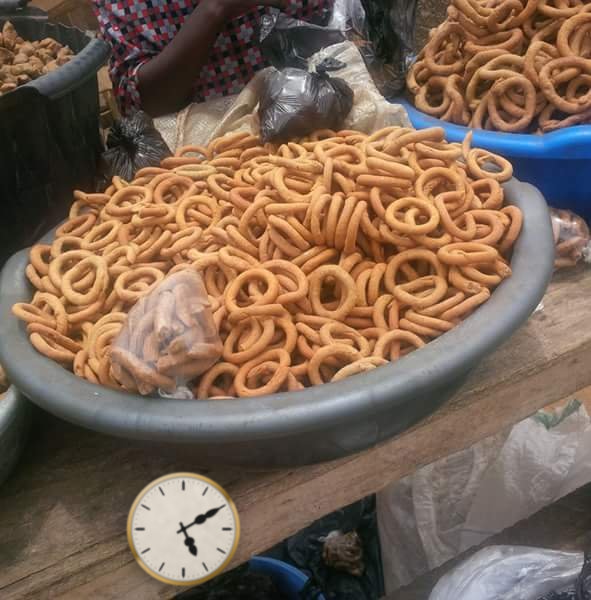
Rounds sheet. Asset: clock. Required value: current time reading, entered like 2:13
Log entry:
5:10
